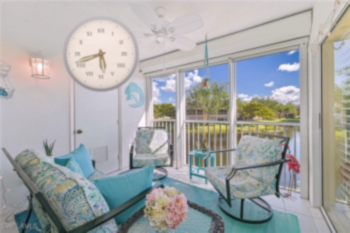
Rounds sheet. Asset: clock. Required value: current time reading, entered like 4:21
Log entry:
5:42
